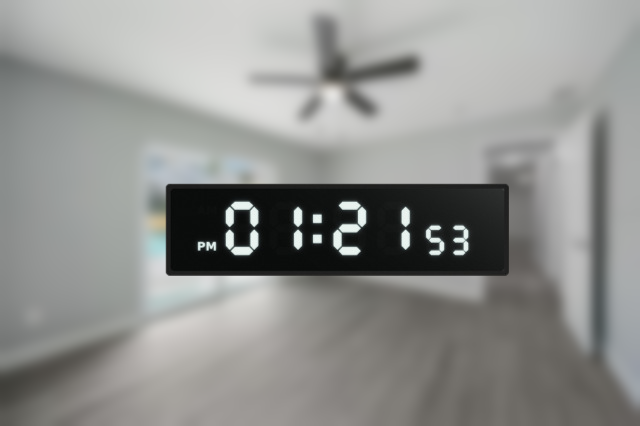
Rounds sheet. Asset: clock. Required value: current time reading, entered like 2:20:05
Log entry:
1:21:53
